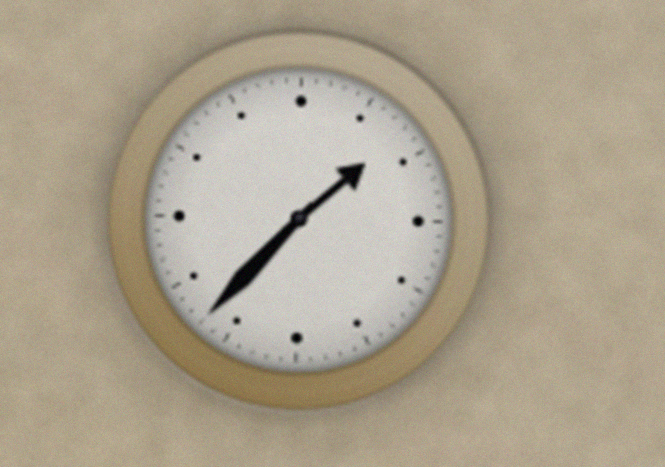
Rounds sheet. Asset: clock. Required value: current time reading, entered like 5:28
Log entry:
1:37
